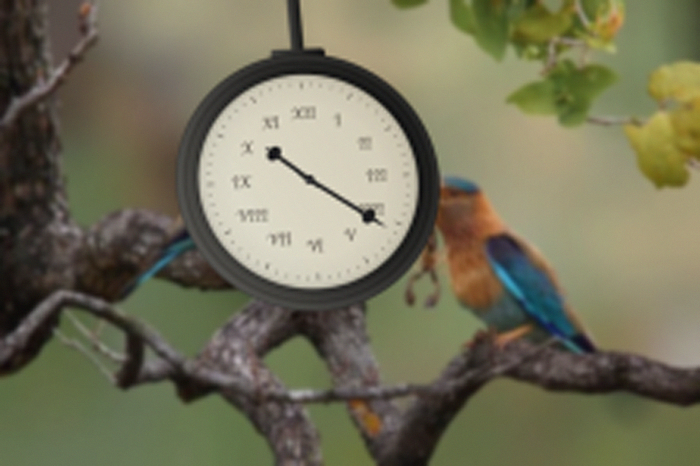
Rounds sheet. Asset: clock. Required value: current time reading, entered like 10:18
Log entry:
10:21
